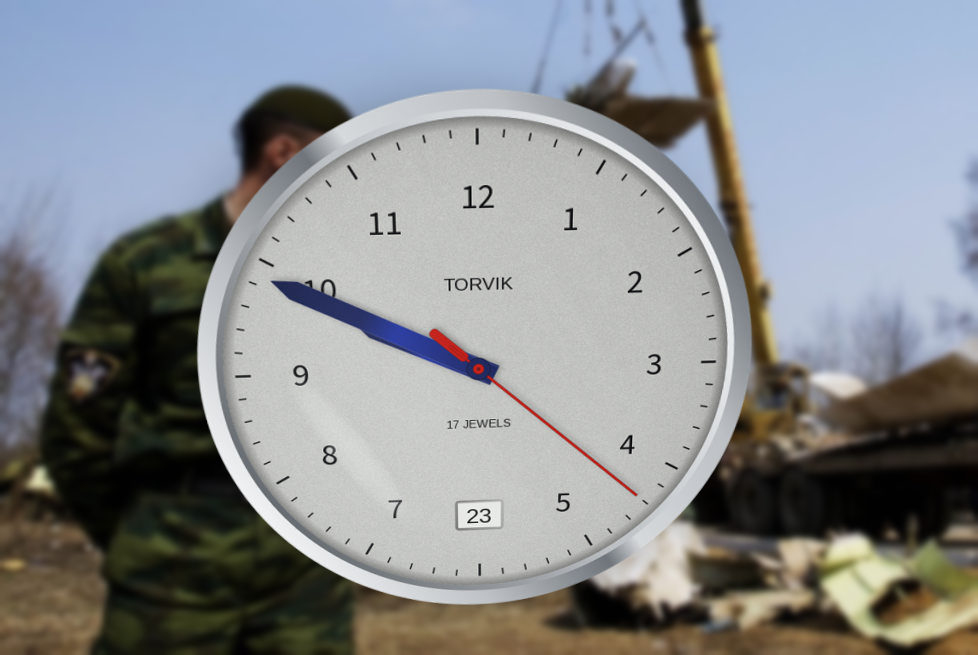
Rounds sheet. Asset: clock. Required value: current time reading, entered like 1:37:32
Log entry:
9:49:22
